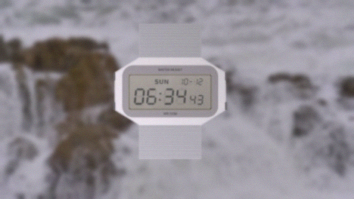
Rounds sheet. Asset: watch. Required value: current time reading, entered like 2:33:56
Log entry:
6:34:43
